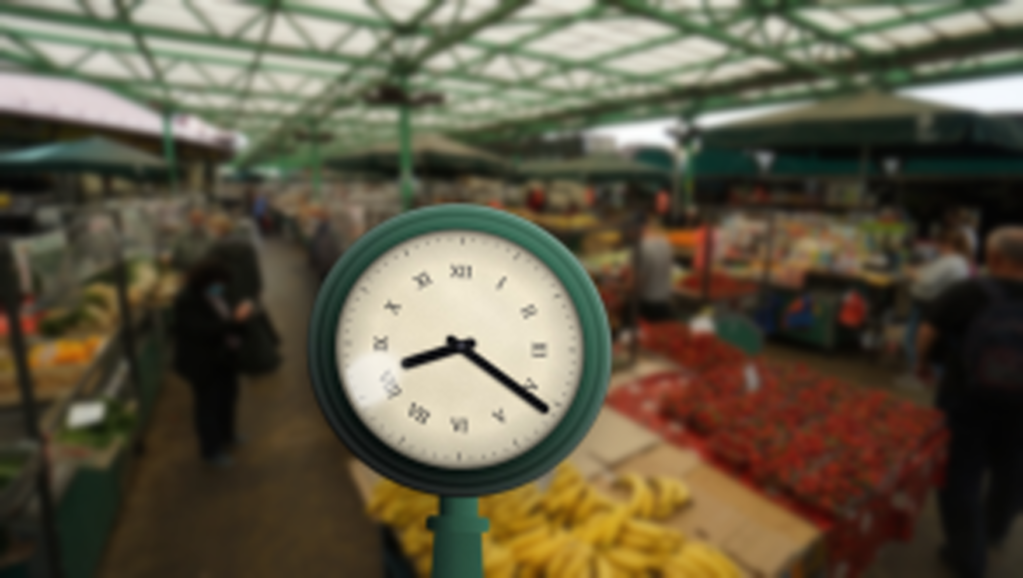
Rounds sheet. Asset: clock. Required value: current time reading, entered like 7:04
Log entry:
8:21
